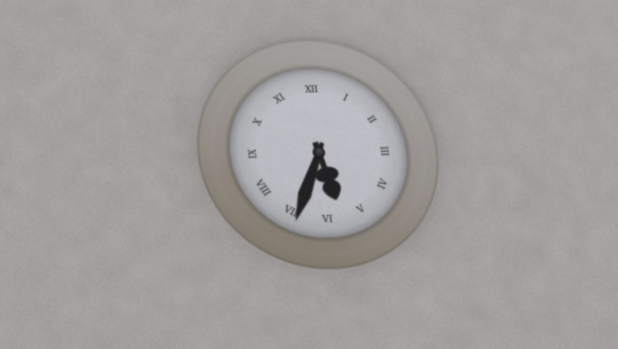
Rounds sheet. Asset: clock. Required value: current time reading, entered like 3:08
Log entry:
5:34
